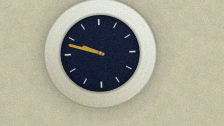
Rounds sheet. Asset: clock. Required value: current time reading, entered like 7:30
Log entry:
9:48
